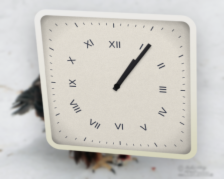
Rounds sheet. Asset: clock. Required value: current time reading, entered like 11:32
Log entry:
1:06
